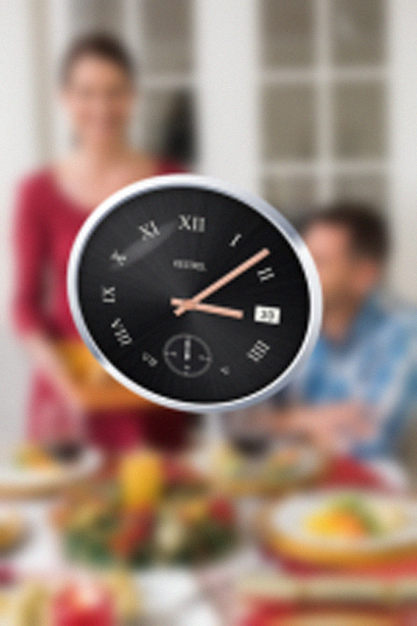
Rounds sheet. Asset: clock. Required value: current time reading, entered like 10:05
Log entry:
3:08
